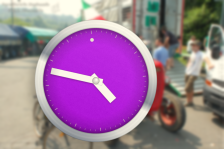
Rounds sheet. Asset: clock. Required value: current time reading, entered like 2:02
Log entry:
4:48
